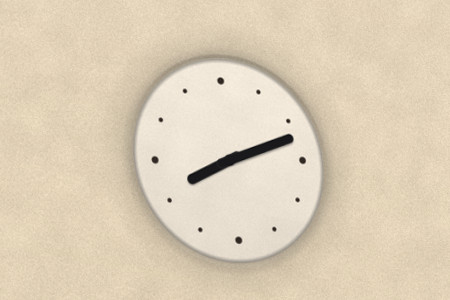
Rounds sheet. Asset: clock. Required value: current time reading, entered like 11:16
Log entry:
8:12
